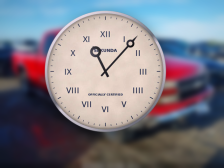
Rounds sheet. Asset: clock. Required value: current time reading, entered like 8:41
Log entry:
11:07
